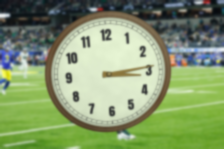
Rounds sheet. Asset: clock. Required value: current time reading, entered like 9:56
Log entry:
3:14
